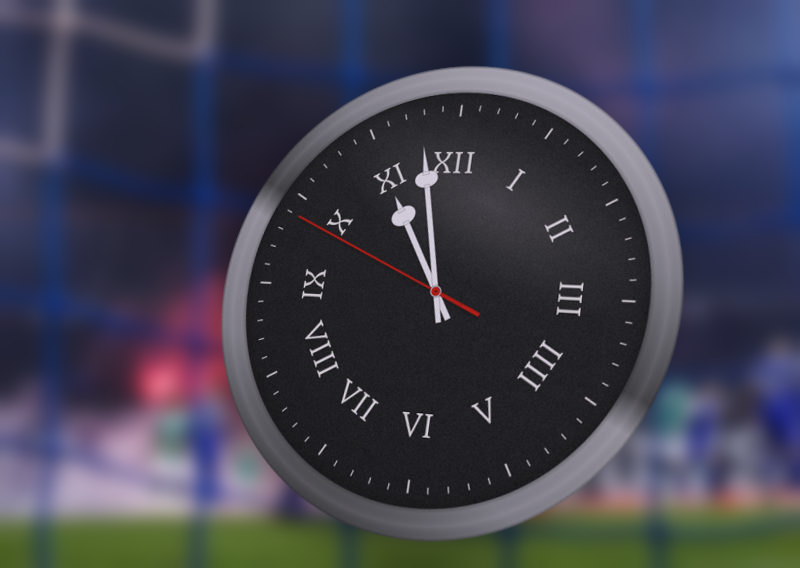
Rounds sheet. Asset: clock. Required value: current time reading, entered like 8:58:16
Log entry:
10:57:49
